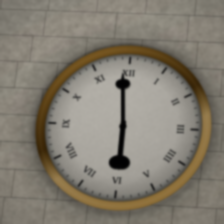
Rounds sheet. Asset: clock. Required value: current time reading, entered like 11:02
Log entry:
5:59
